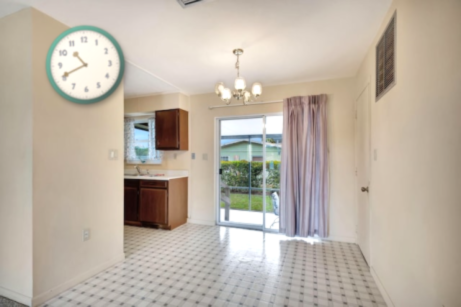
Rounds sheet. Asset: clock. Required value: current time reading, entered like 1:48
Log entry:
10:41
